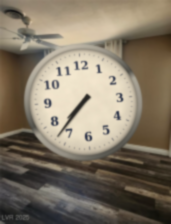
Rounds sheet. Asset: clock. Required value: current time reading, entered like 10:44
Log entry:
7:37
